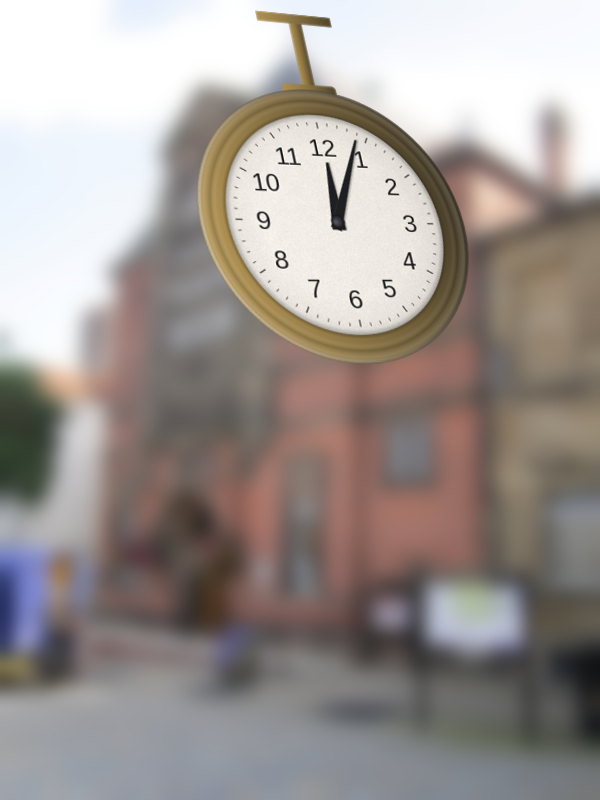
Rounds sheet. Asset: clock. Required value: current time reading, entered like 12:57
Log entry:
12:04
